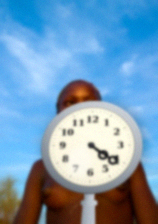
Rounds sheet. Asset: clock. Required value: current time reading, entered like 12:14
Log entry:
4:21
